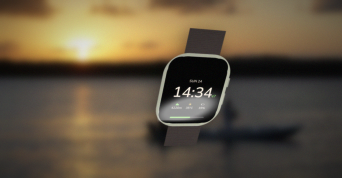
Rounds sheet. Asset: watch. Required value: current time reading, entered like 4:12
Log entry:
14:34
